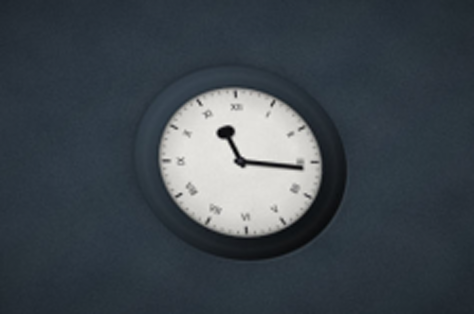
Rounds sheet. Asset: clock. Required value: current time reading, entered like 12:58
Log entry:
11:16
